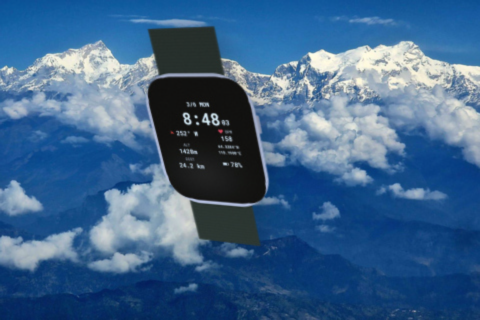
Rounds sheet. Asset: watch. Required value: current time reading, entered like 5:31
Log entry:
8:48
